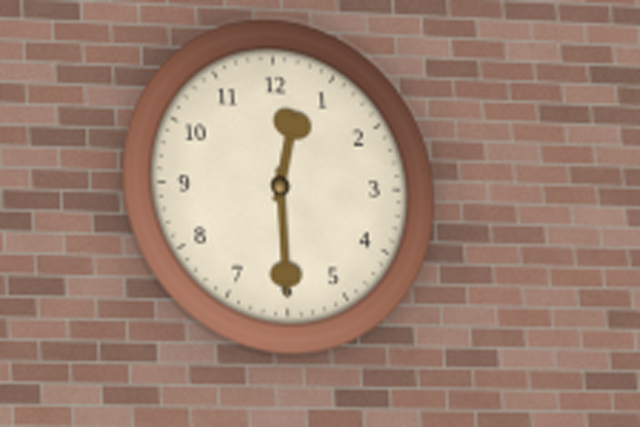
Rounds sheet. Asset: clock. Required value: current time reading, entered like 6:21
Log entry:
12:30
